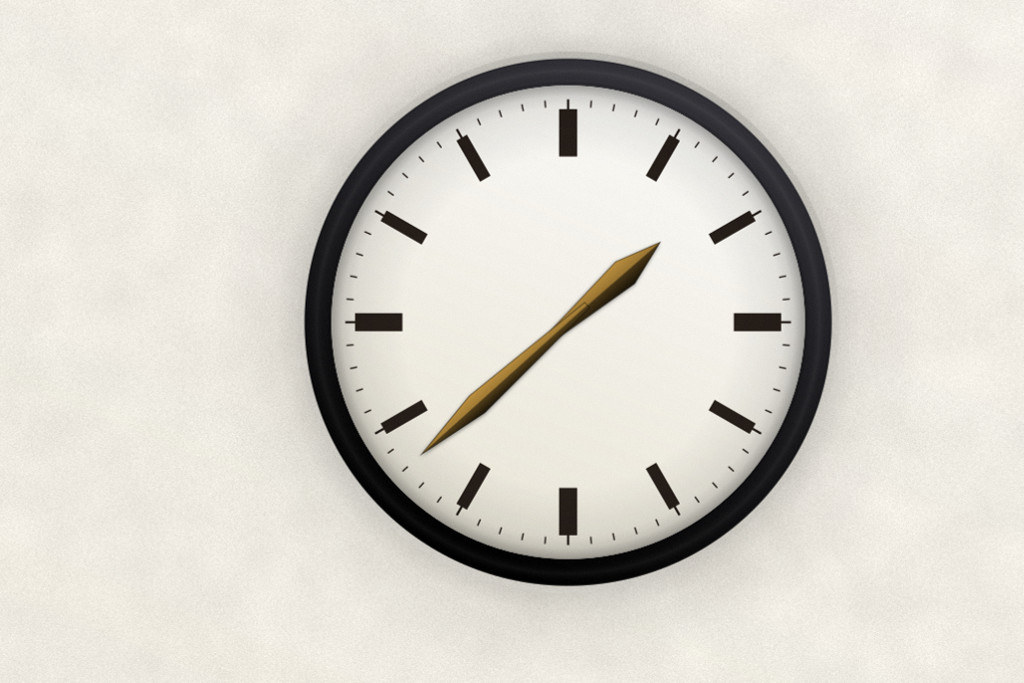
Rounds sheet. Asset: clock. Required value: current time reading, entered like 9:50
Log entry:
1:38
